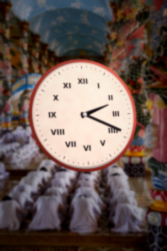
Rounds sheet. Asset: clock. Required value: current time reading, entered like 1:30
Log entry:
2:19
